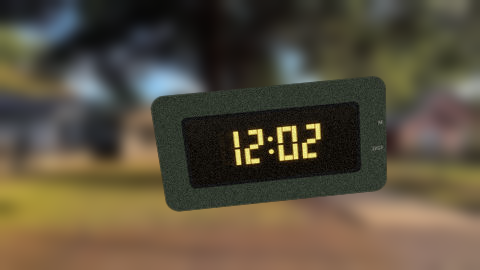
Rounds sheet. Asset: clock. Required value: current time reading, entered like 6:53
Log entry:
12:02
